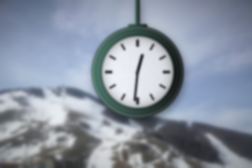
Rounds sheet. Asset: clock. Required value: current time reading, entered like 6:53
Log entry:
12:31
